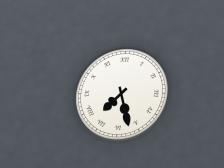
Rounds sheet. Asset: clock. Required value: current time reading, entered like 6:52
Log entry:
7:27
